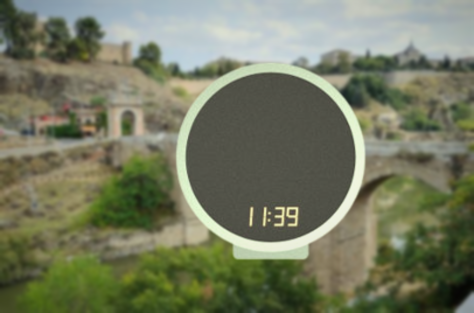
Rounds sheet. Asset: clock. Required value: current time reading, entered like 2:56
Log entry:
11:39
